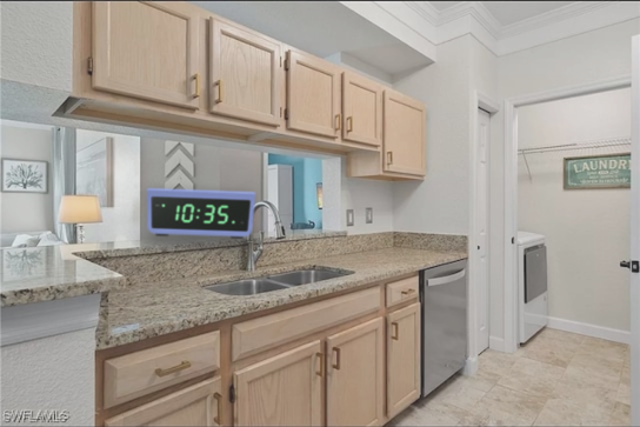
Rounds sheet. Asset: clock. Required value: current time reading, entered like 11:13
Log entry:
10:35
